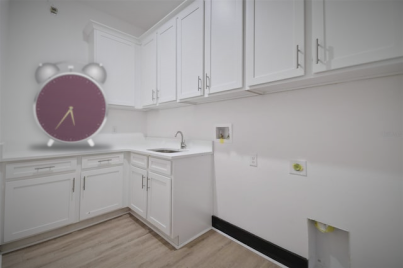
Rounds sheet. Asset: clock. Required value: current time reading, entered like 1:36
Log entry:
5:36
